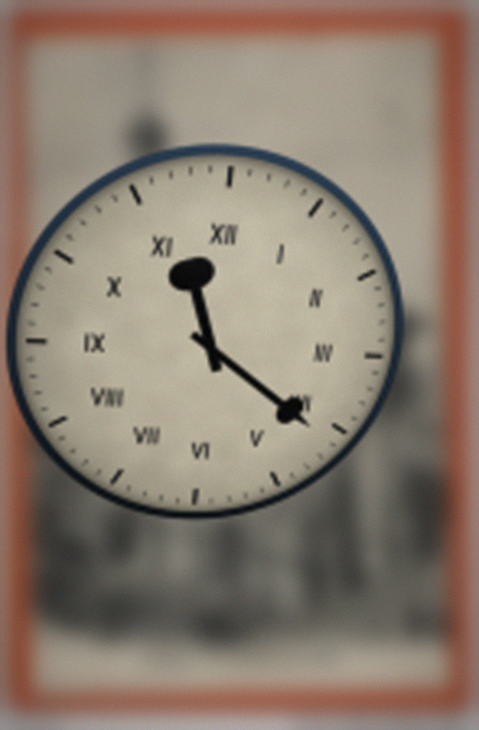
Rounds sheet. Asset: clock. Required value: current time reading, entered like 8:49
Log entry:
11:21
